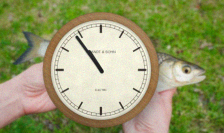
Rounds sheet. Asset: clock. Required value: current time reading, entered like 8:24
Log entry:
10:54
